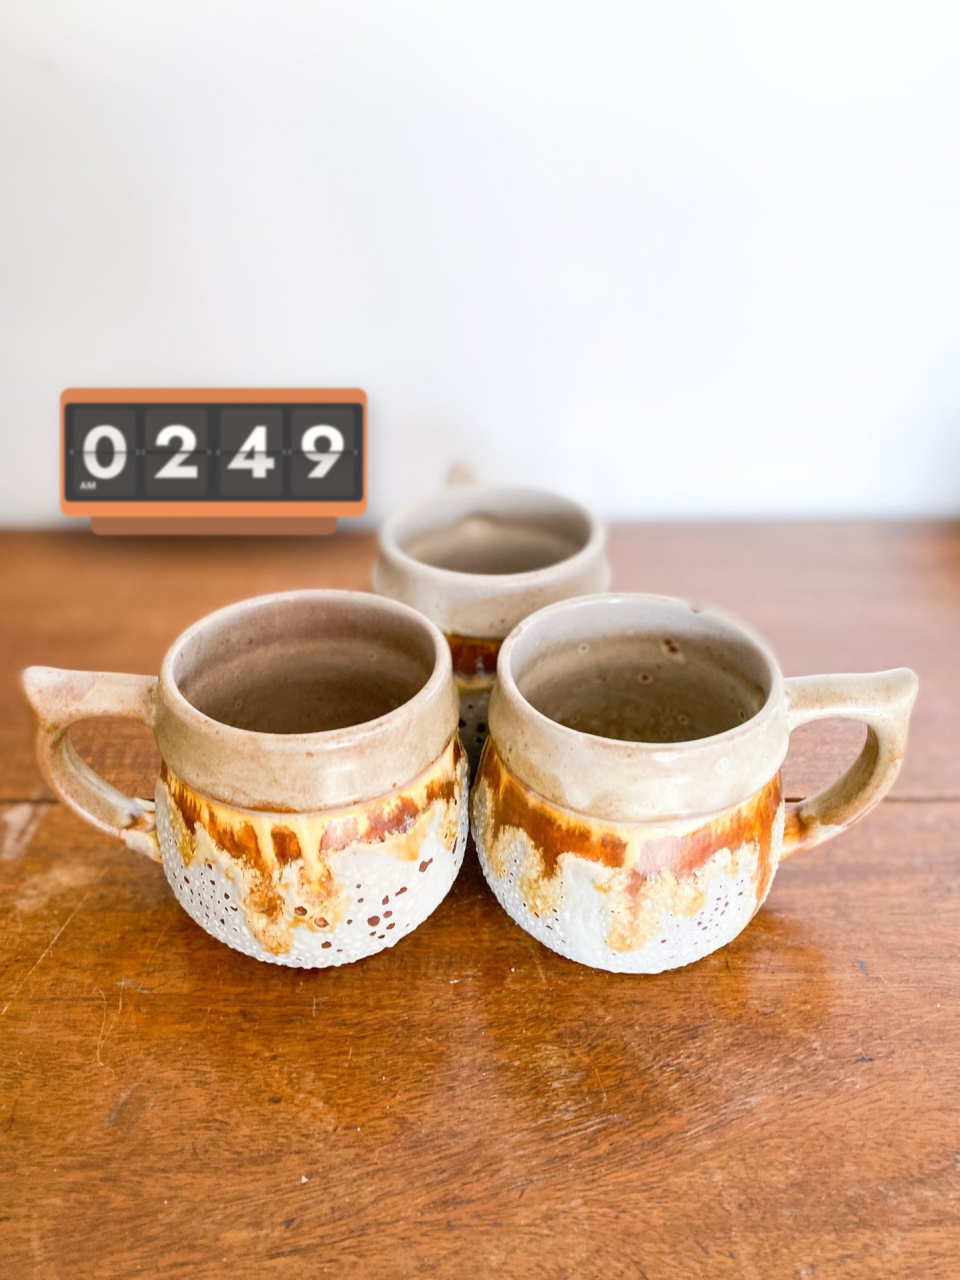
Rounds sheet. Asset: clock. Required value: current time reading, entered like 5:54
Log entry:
2:49
